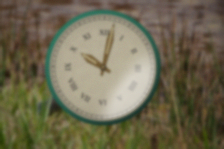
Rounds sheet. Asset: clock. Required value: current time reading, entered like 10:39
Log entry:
10:02
